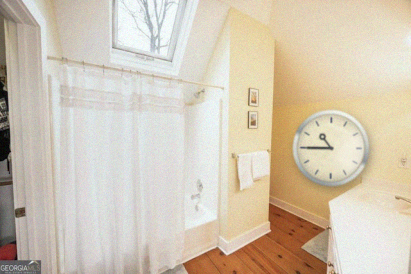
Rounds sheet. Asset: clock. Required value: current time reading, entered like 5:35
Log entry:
10:45
